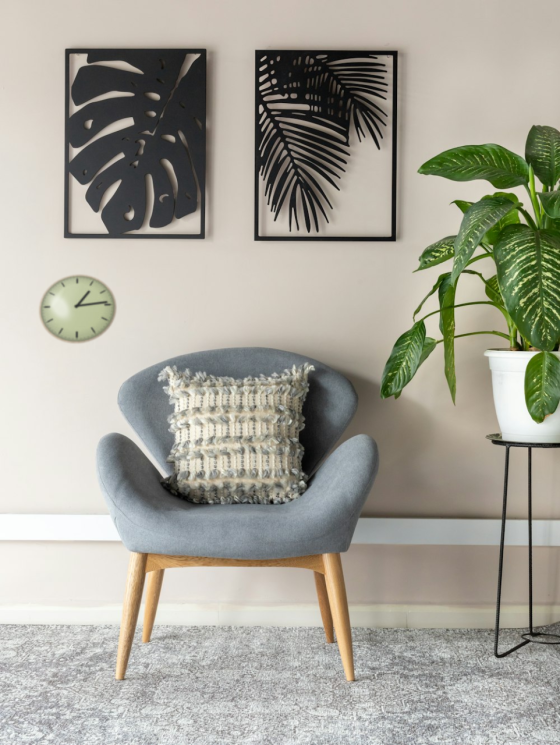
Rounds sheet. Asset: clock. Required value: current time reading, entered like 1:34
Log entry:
1:14
